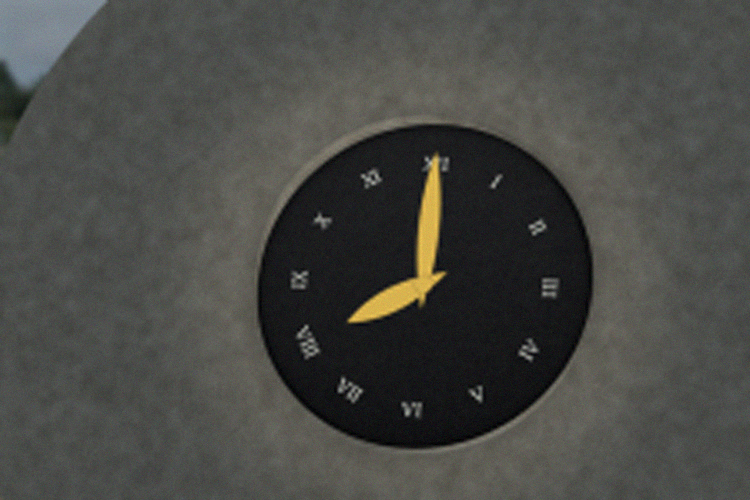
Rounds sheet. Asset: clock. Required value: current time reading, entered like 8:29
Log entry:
8:00
